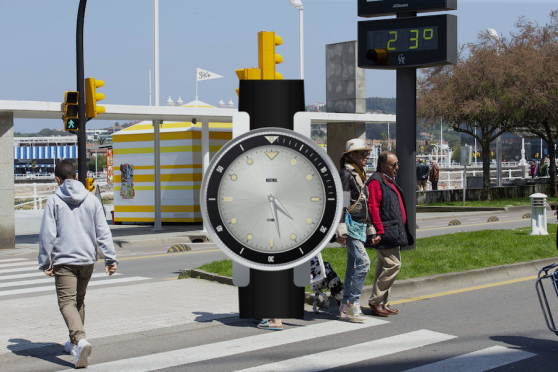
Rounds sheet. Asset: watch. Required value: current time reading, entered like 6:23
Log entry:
4:28
